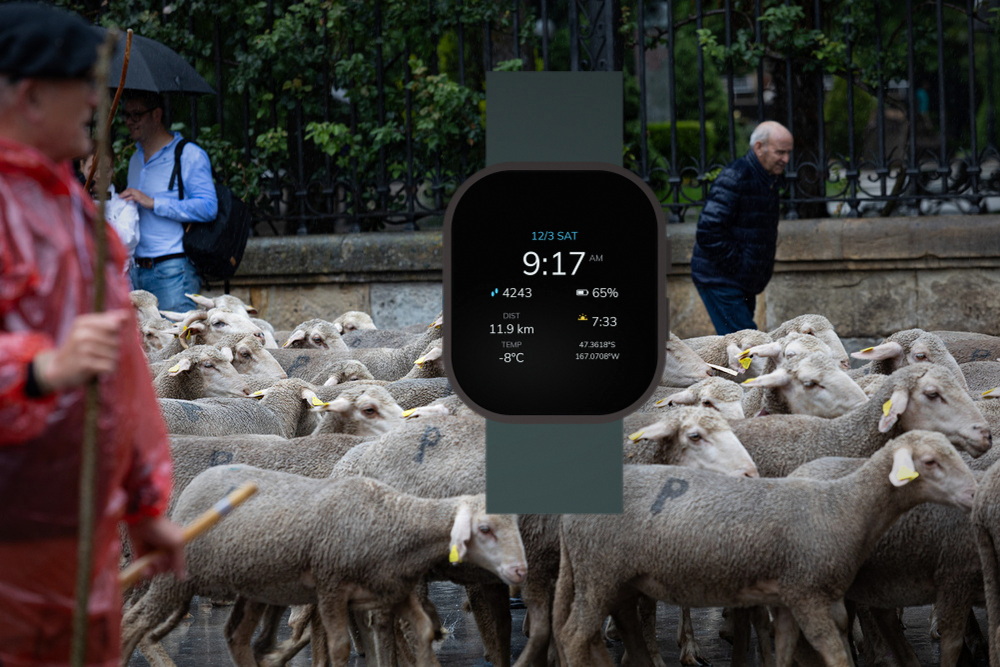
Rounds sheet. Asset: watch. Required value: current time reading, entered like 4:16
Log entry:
9:17
